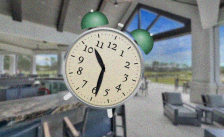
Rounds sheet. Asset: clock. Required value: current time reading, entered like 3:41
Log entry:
10:29
